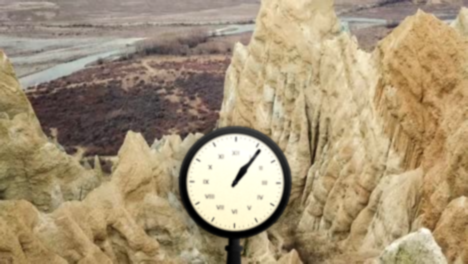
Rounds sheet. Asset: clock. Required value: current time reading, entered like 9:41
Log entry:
1:06
